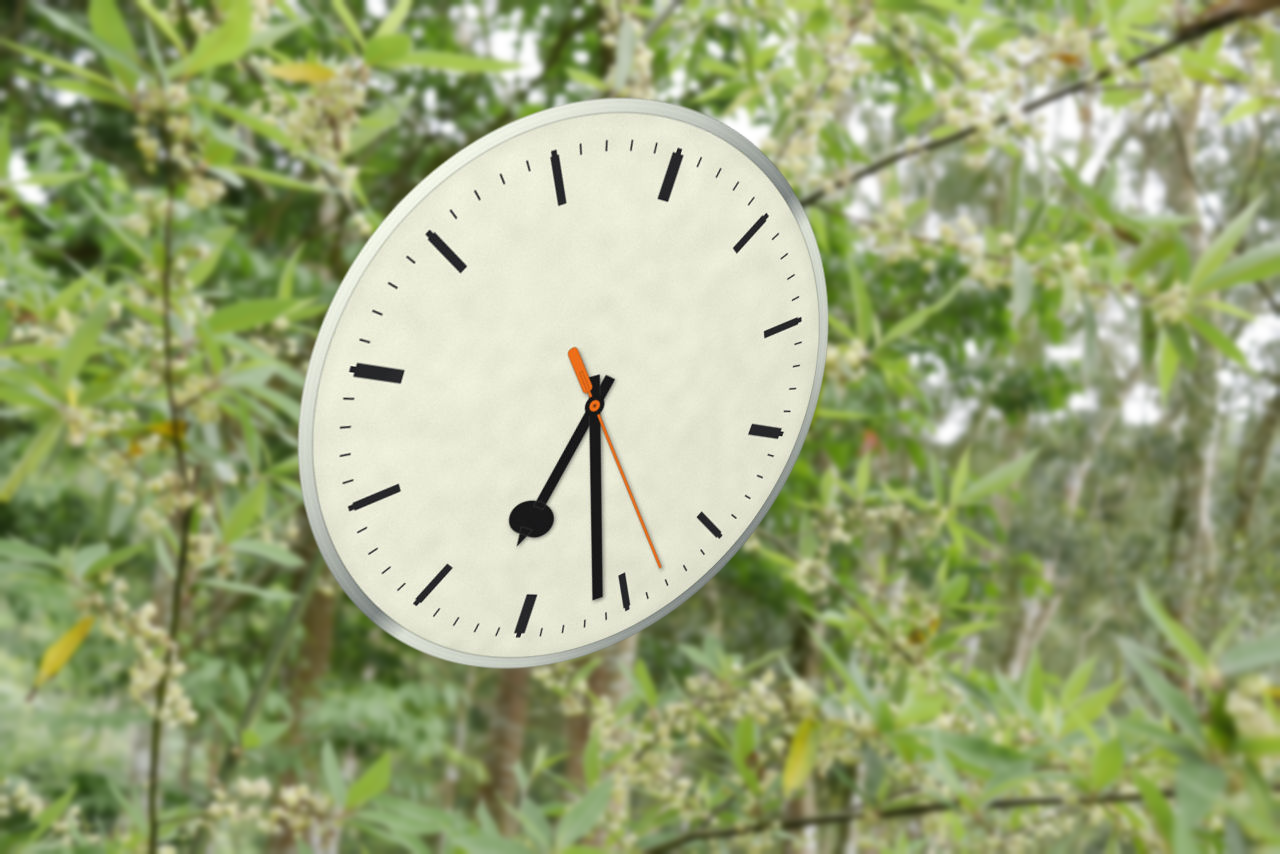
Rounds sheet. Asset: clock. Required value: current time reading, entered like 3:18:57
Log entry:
6:26:23
